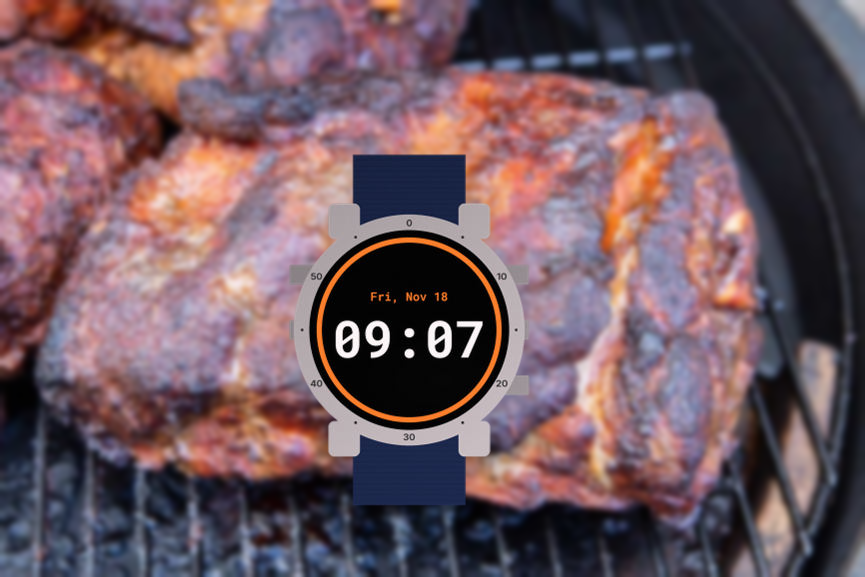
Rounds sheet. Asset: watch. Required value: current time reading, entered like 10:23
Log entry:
9:07
